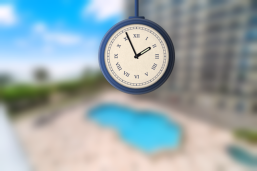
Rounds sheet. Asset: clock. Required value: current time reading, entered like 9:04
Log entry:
1:56
